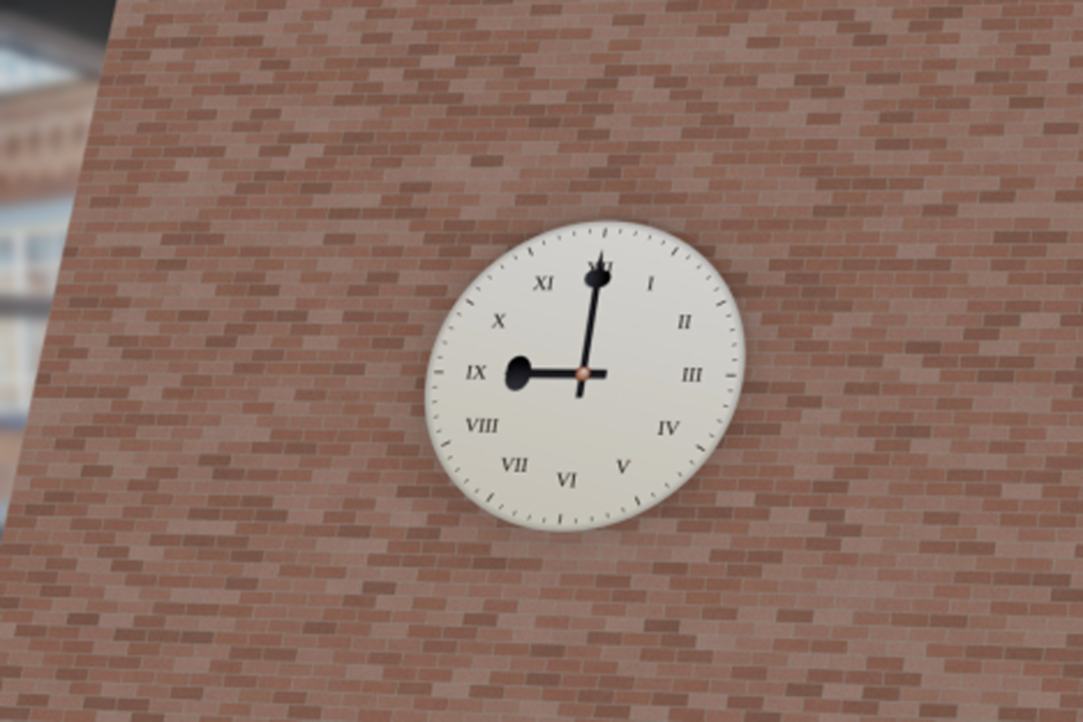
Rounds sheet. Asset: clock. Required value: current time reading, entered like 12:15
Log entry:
9:00
